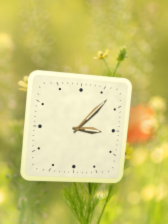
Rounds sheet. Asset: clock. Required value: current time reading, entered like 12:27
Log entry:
3:07
